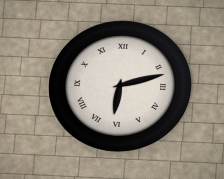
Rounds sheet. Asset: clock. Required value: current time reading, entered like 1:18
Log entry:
6:12
